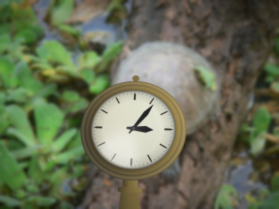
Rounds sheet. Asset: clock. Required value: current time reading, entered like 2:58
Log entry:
3:06
